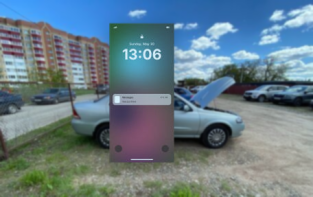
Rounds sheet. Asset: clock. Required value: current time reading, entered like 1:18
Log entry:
13:06
